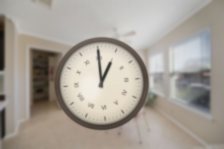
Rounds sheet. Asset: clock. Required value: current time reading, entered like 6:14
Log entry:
1:00
